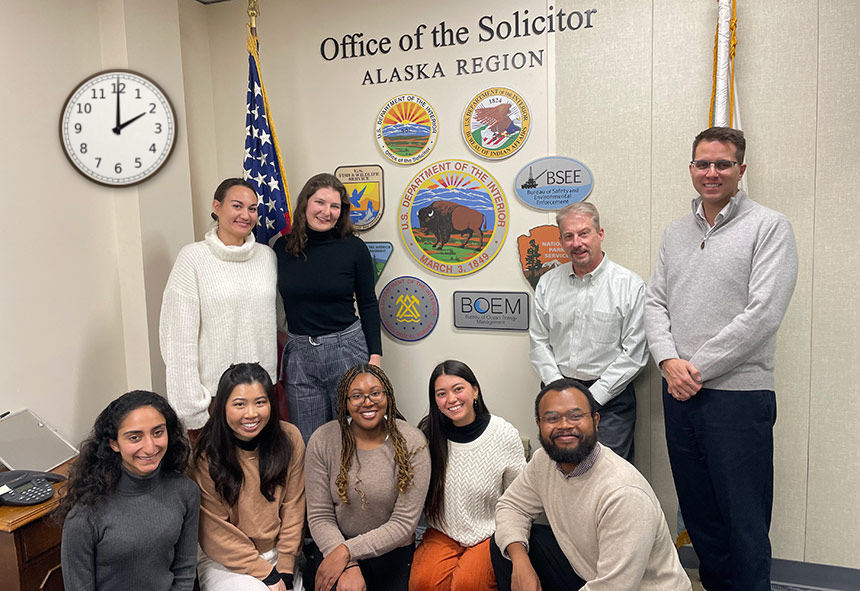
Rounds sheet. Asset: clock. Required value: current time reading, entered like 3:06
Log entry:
2:00
